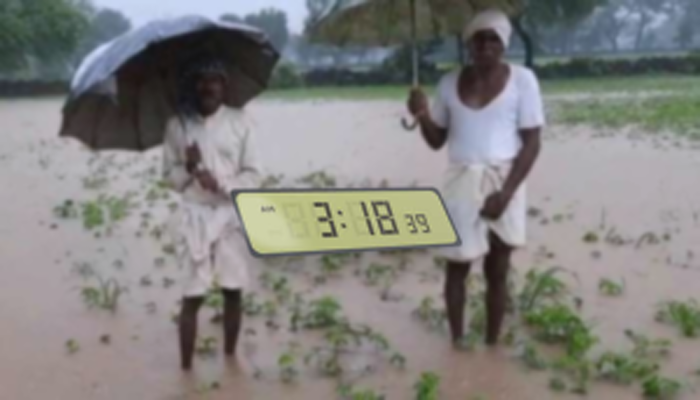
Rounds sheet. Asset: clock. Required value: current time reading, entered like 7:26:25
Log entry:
3:18:39
